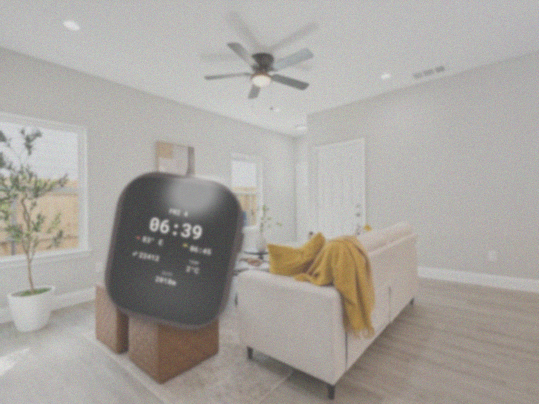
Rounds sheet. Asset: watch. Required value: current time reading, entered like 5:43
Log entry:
6:39
